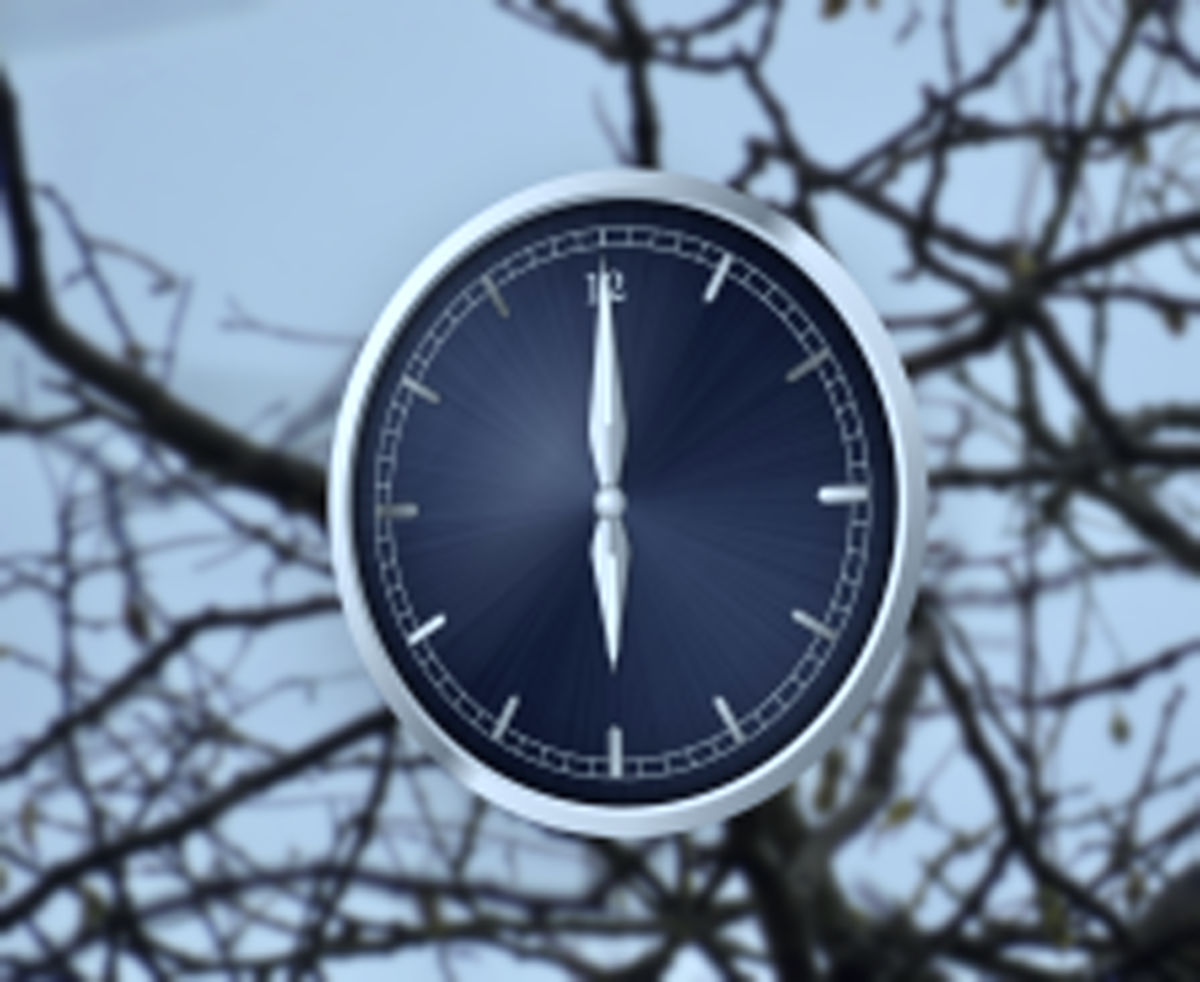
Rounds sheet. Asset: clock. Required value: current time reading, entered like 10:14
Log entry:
6:00
